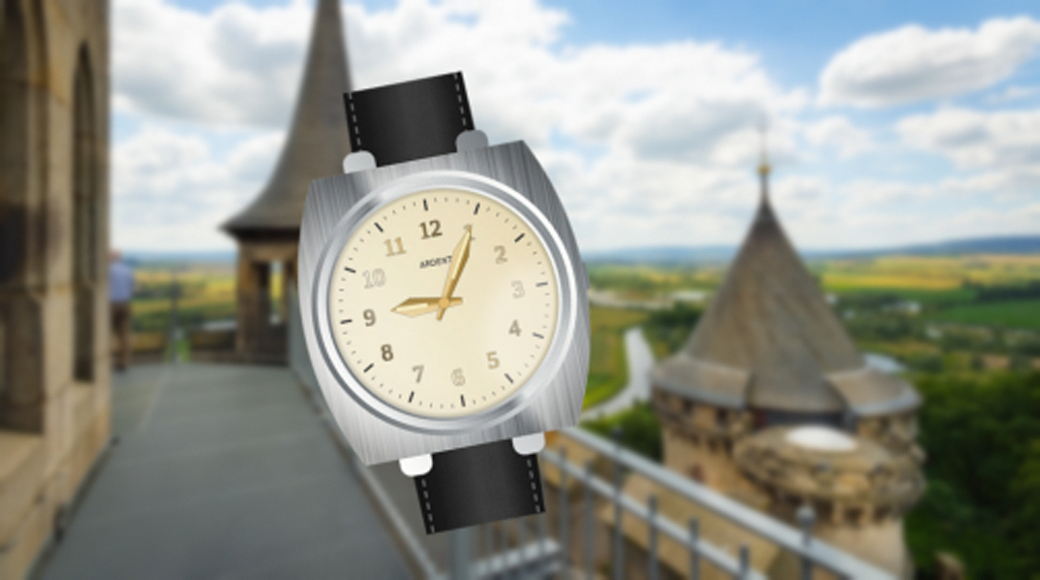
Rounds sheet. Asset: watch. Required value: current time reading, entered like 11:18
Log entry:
9:05
